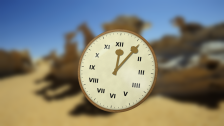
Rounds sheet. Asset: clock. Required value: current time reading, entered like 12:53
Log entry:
12:06
